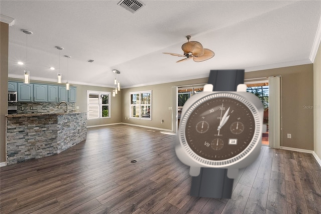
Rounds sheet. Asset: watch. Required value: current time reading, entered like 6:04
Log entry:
1:03
